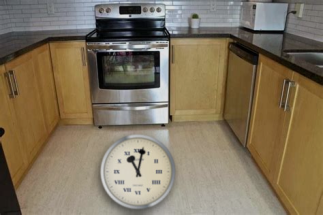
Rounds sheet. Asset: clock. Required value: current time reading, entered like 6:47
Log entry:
11:02
